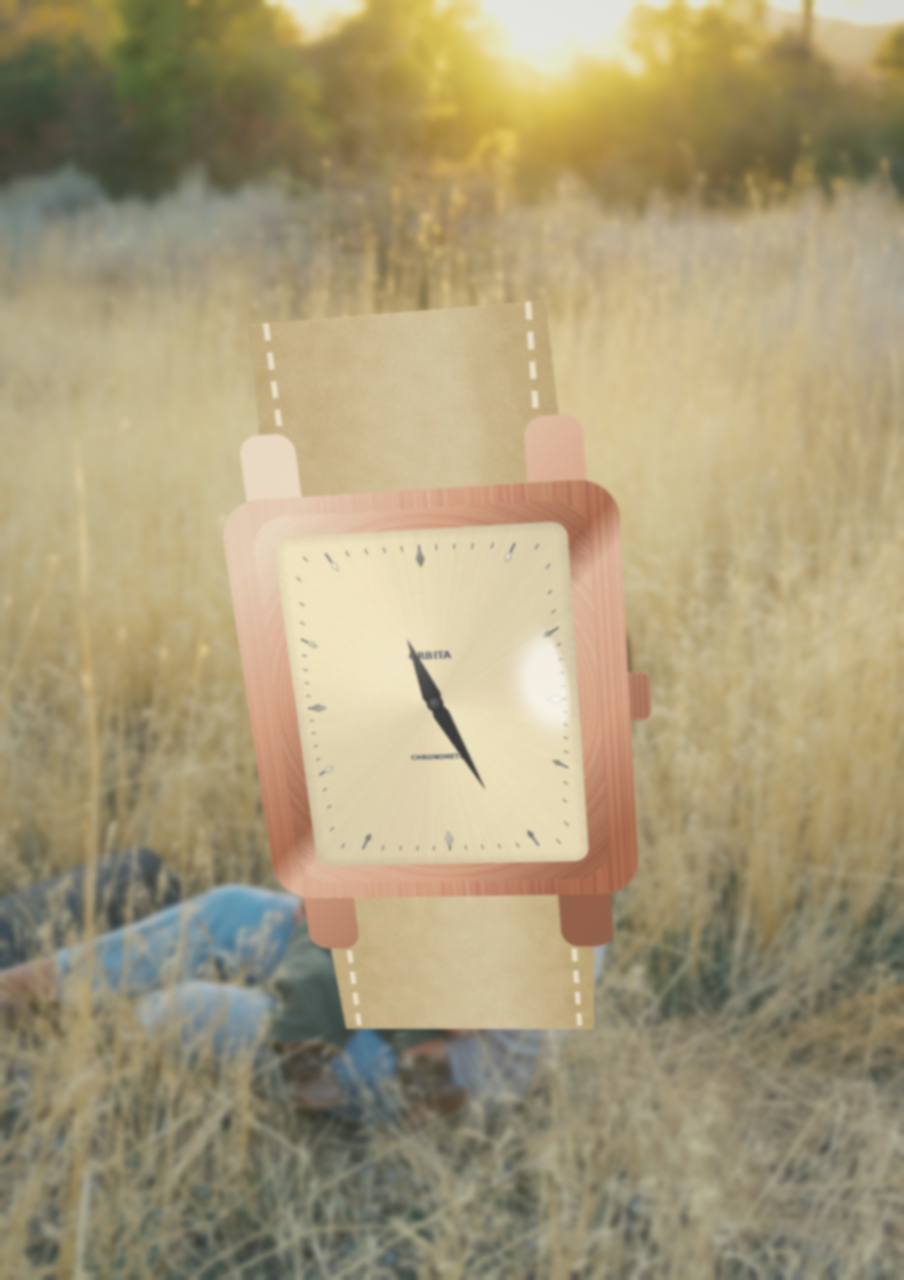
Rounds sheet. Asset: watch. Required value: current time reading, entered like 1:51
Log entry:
11:26
